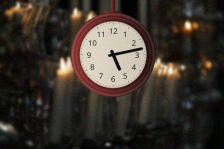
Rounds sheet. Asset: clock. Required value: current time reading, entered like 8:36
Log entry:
5:13
